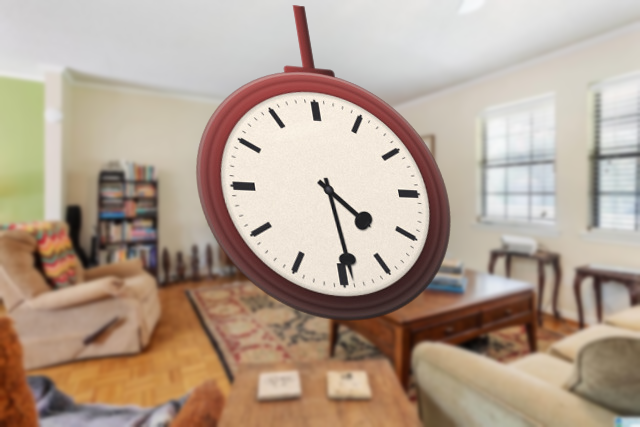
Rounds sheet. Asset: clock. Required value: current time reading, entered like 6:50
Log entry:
4:29
